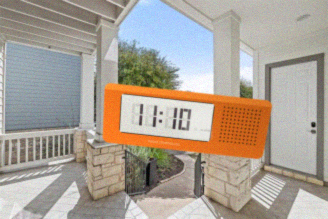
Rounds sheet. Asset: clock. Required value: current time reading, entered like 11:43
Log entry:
11:10
